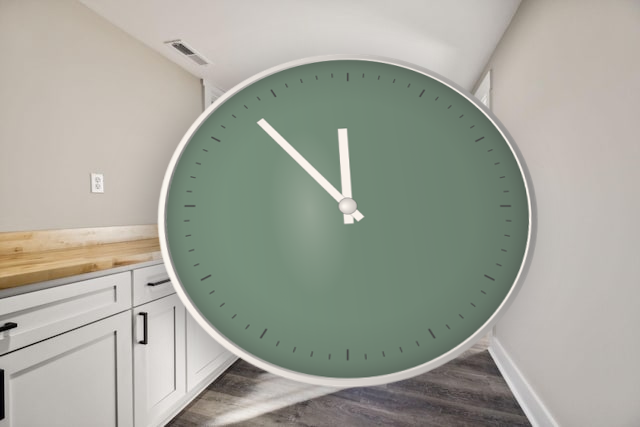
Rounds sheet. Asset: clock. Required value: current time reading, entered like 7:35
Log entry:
11:53
